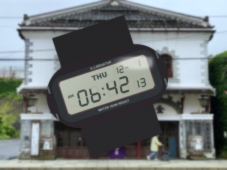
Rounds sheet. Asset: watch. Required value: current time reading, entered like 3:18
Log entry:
6:42
